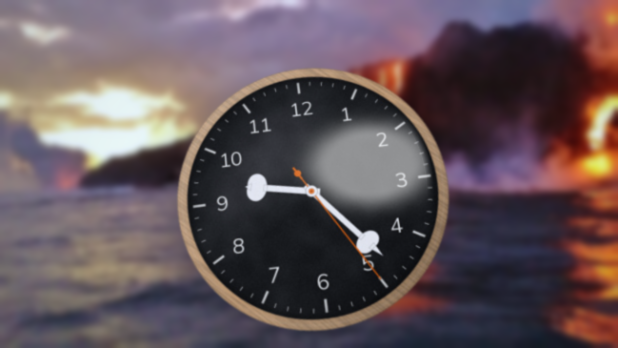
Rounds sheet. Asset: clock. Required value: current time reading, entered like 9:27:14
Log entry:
9:23:25
